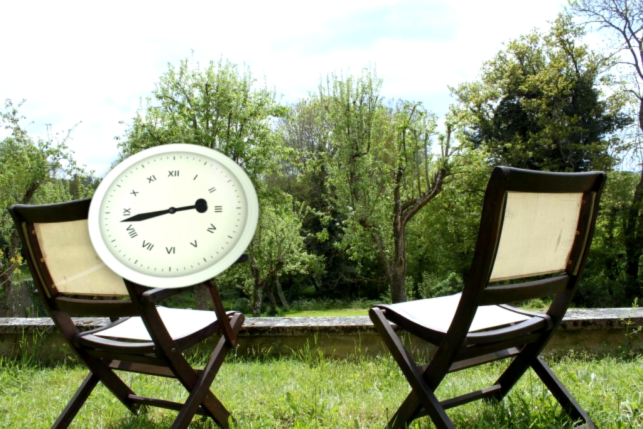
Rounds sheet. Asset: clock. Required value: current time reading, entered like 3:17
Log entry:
2:43
